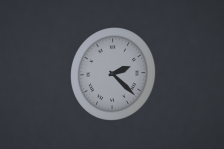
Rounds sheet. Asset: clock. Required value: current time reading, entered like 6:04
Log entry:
2:22
